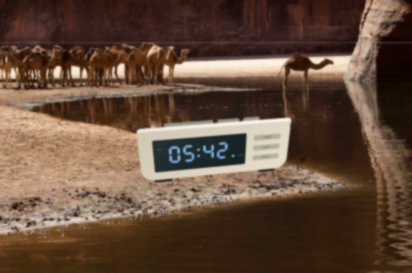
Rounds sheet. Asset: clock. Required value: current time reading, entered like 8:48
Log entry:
5:42
